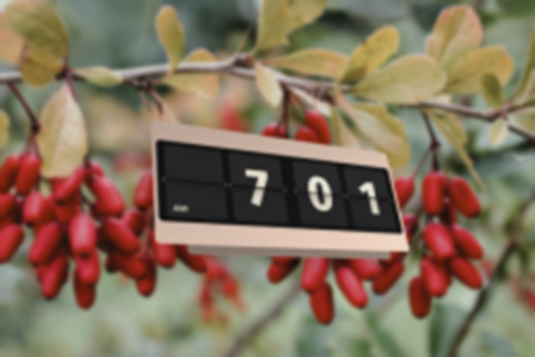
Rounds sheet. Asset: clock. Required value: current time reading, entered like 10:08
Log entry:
7:01
